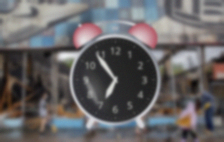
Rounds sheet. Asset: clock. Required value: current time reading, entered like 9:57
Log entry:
6:54
